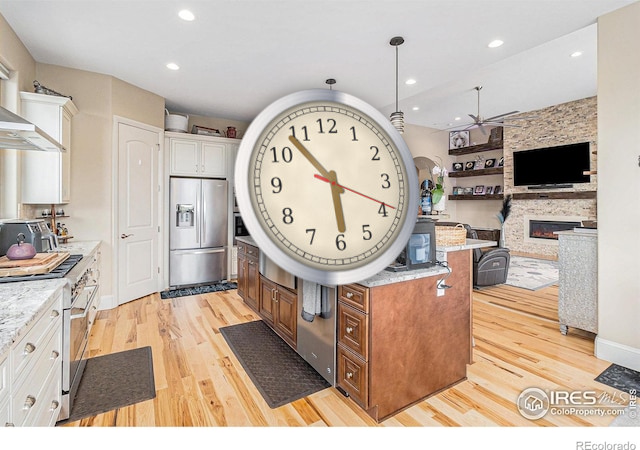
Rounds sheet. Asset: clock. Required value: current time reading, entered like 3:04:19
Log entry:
5:53:19
